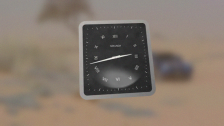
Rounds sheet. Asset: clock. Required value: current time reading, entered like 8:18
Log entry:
2:43
